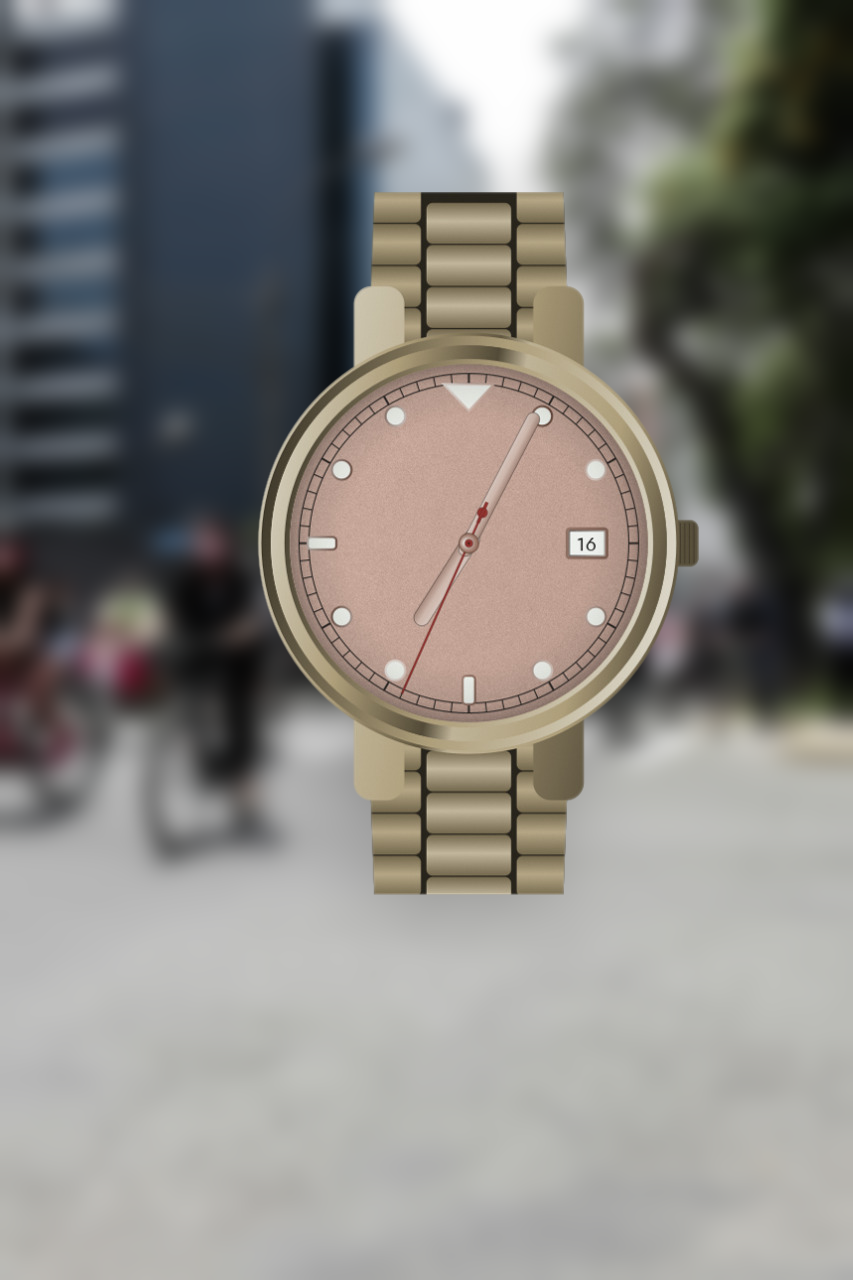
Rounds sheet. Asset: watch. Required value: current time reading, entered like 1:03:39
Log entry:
7:04:34
